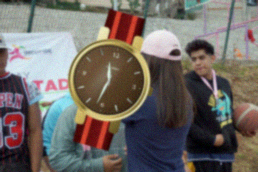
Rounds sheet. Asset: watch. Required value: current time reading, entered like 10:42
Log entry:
11:32
